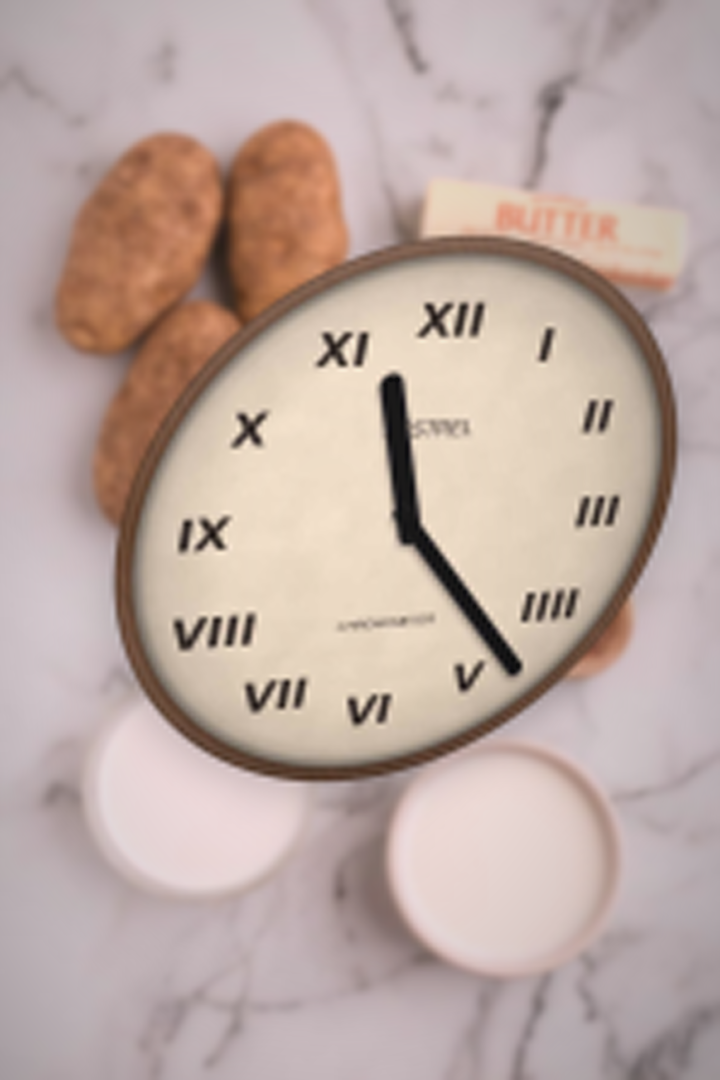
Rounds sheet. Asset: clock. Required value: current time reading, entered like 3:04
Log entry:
11:23
